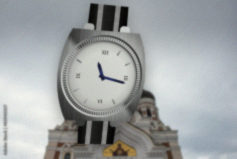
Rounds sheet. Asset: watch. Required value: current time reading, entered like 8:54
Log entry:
11:17
